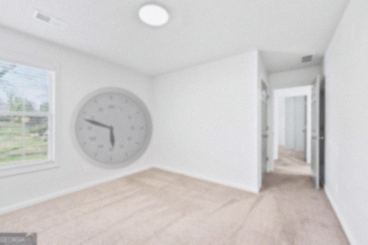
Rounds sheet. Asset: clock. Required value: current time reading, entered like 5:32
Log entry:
5:48
